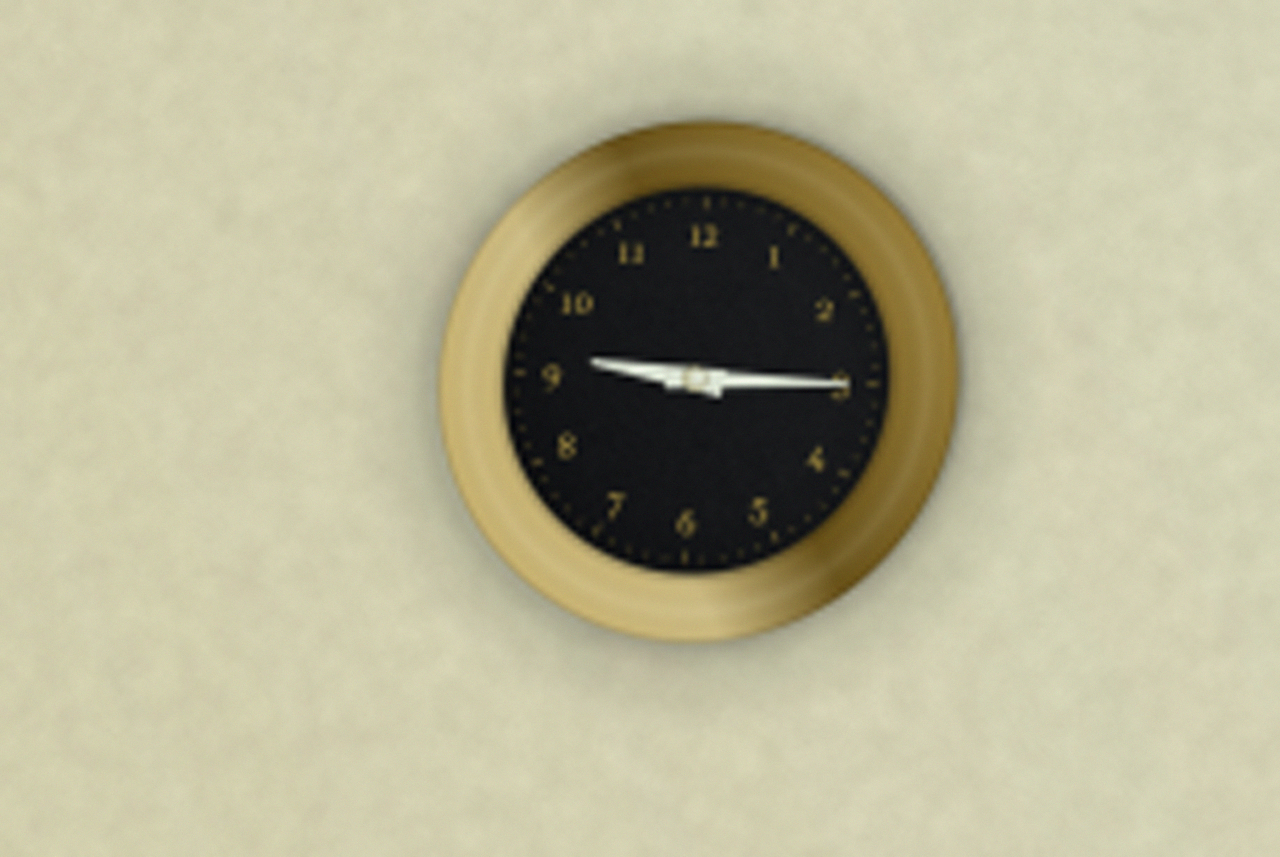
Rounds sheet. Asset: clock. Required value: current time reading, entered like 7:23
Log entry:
9:15
